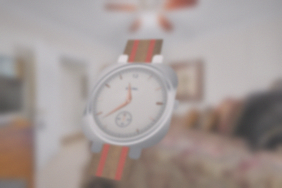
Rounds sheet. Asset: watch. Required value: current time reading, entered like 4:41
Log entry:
11:38
